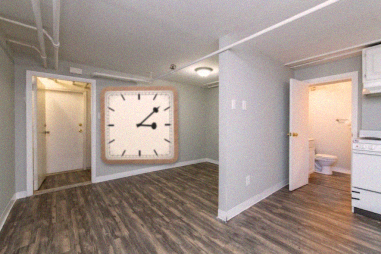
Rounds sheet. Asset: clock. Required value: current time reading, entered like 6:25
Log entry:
3:08
